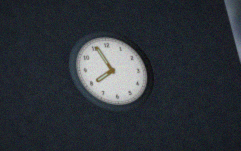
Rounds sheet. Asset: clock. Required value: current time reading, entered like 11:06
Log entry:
7:56
